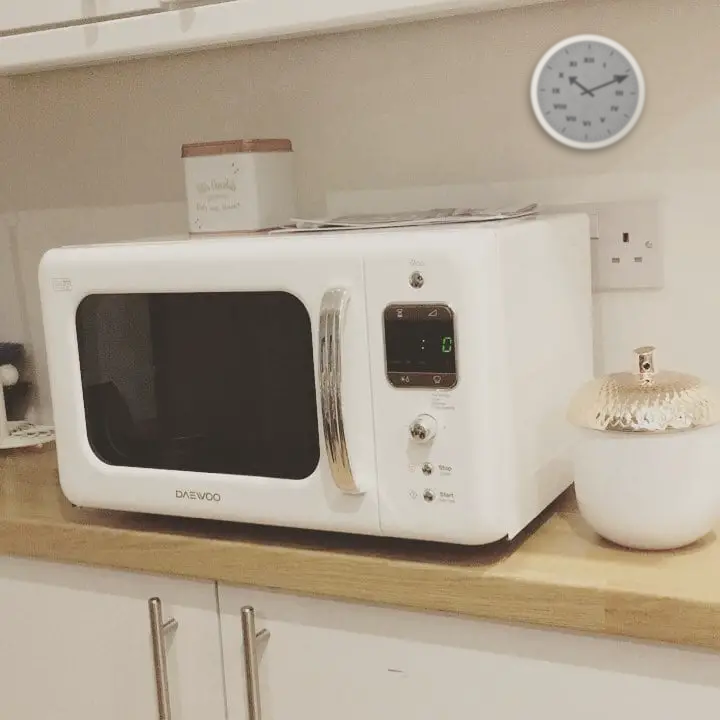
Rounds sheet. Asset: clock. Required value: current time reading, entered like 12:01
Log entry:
10:11
